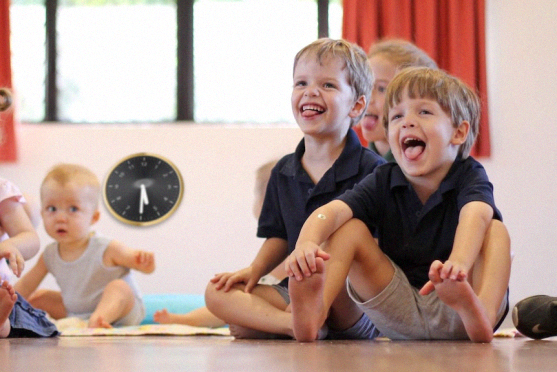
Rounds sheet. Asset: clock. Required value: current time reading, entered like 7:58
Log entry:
5:30
